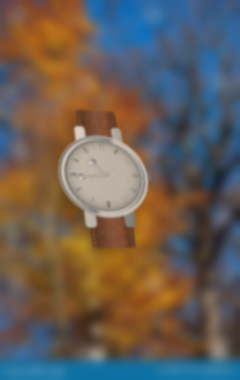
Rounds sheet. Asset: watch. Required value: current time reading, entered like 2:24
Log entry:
10:44
